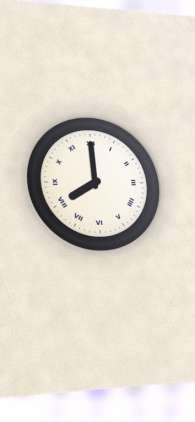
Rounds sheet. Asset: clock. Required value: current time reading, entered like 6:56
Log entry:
8:00
